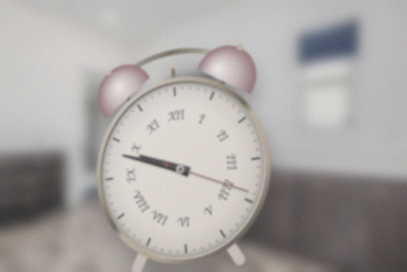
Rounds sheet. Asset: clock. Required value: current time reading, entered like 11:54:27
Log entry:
9:48:19
